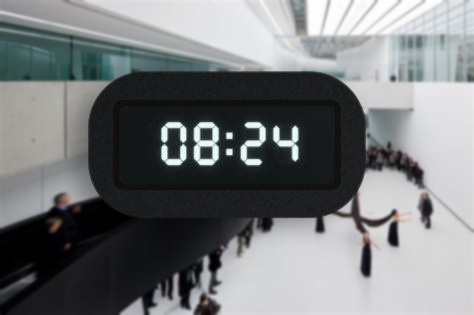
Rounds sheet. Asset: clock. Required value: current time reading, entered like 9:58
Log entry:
8:24
